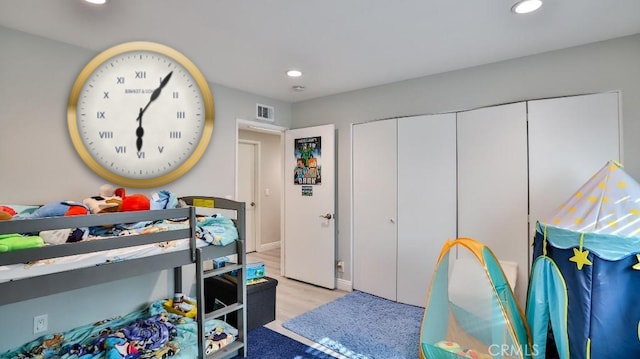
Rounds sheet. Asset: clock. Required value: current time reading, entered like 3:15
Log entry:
6:06
